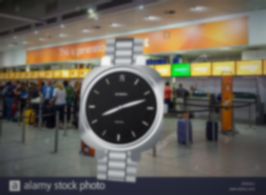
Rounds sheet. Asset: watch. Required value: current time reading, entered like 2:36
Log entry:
8:12
